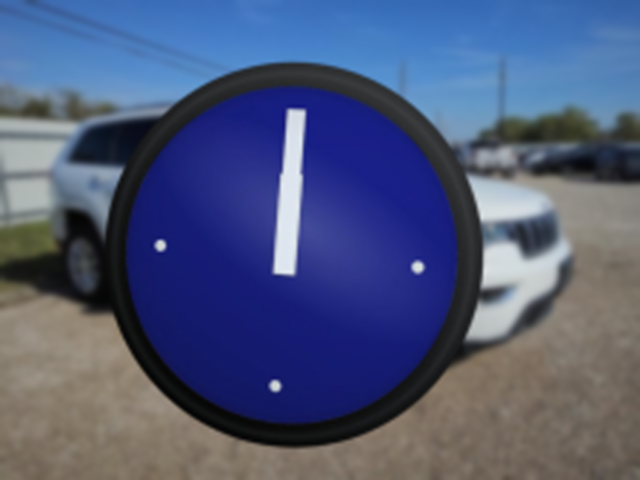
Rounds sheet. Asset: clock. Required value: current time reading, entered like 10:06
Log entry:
12:00
